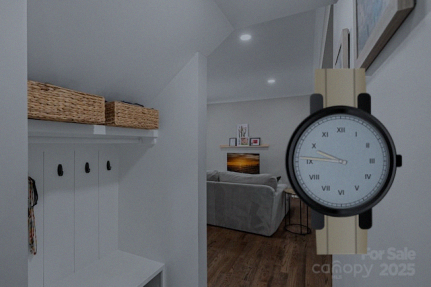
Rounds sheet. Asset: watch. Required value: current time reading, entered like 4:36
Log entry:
9:46
